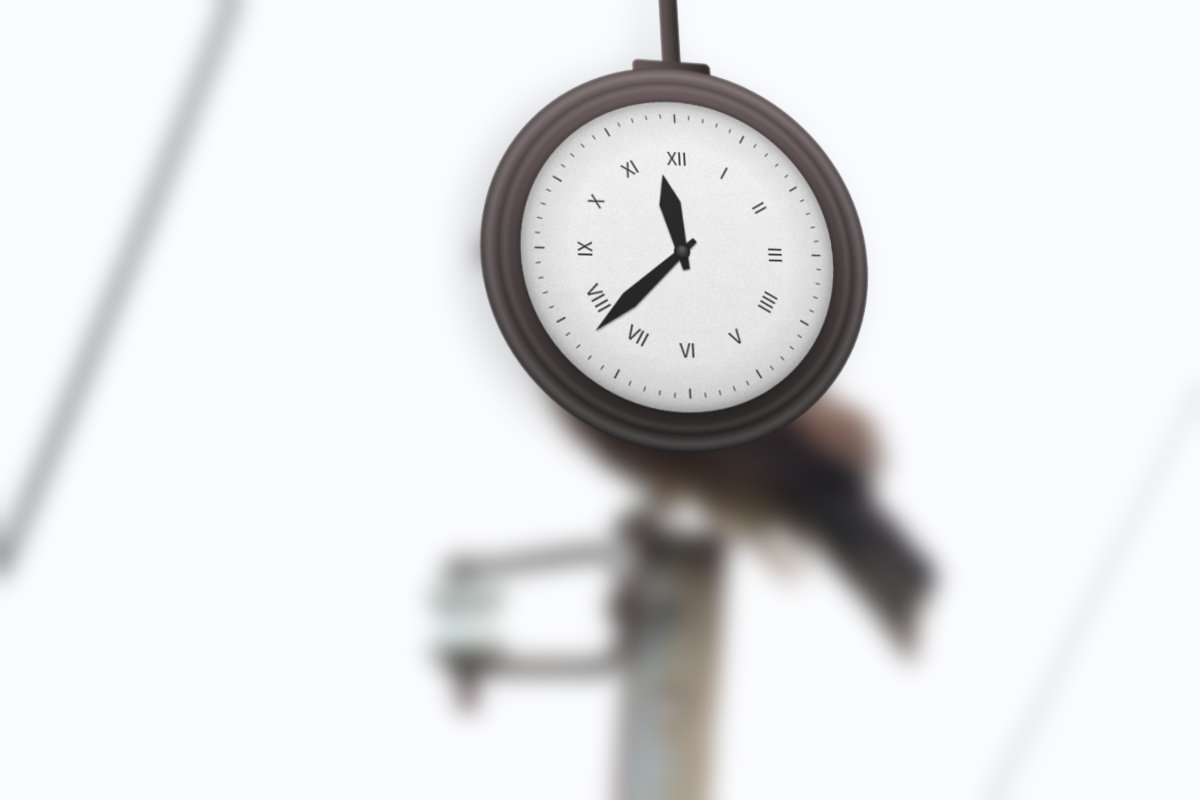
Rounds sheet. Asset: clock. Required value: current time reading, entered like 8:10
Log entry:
11:38
